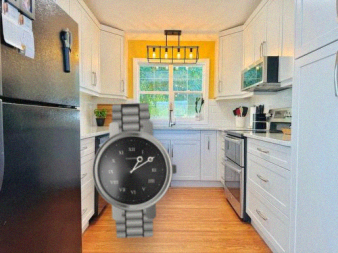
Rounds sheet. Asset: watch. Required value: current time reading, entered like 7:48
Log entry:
1:10
